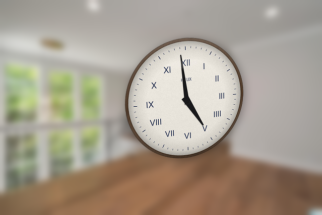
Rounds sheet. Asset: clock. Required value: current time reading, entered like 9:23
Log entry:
4:59
